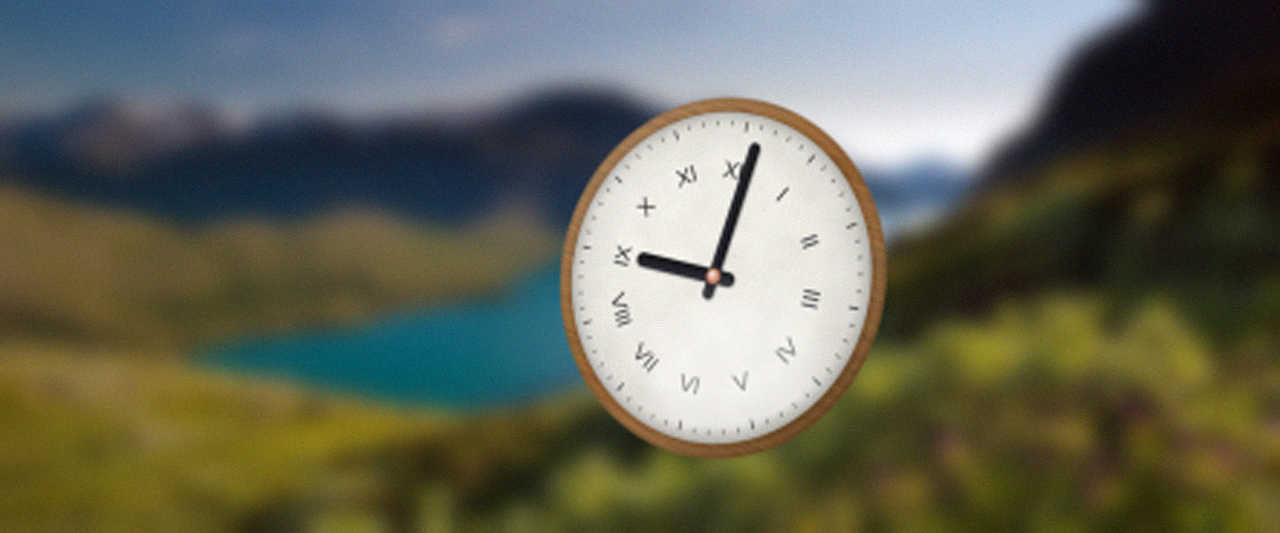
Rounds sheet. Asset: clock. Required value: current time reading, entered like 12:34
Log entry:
9:01
